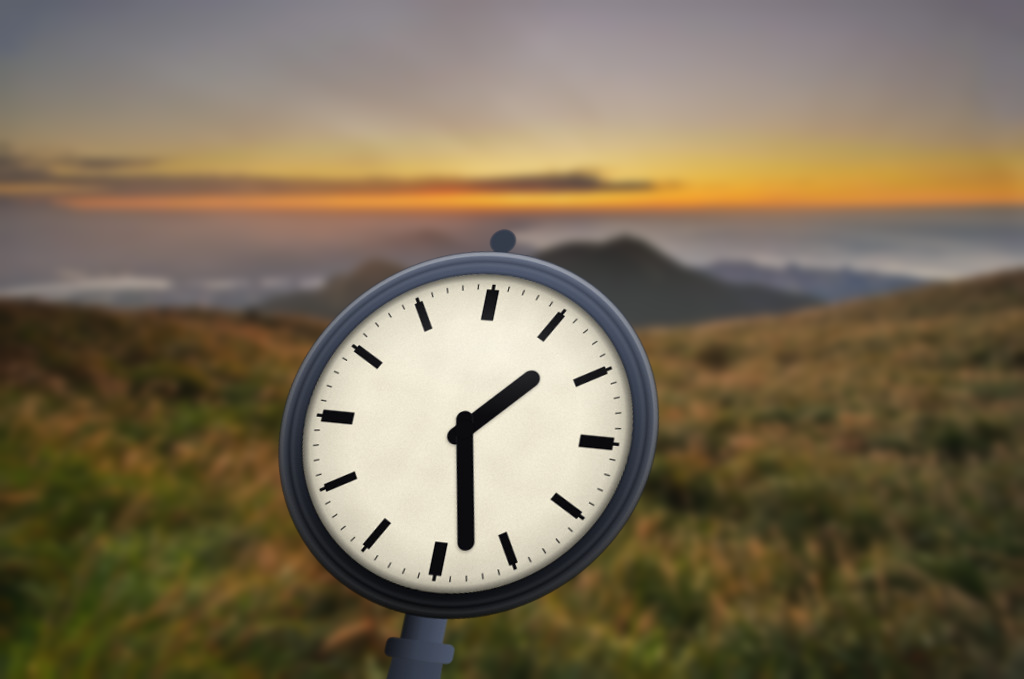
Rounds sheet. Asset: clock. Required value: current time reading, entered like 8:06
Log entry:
1:28
